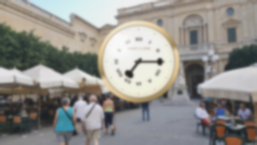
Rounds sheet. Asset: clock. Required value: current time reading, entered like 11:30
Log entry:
7:15
